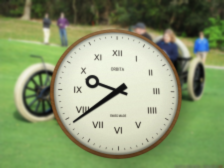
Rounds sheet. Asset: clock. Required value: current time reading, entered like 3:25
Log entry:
9:39
